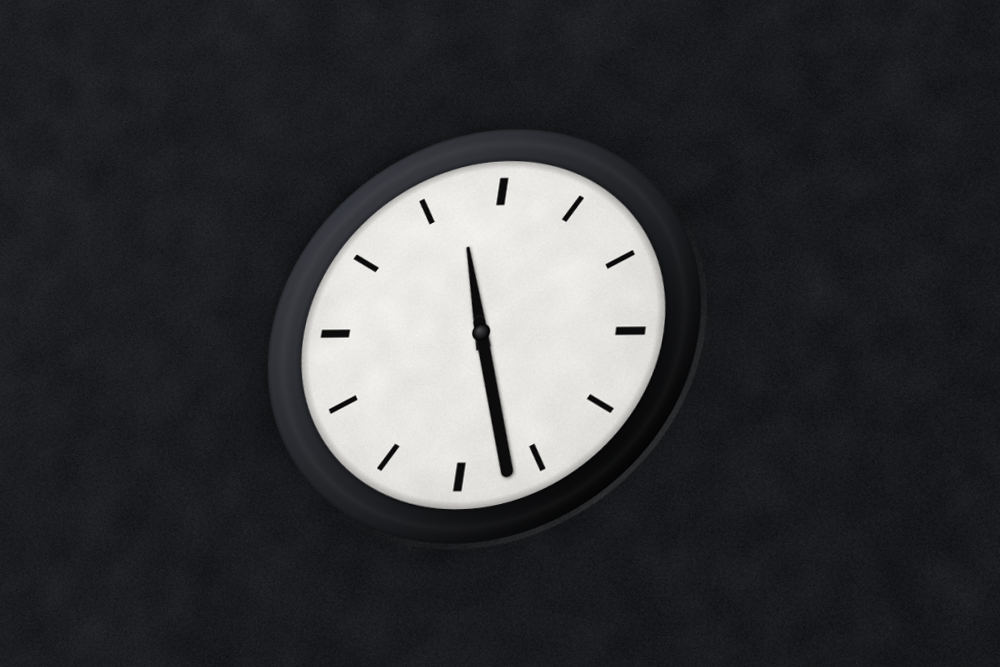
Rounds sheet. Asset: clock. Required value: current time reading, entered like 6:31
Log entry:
11:27
